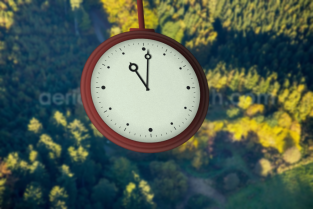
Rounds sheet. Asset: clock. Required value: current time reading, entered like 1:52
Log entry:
11:01
